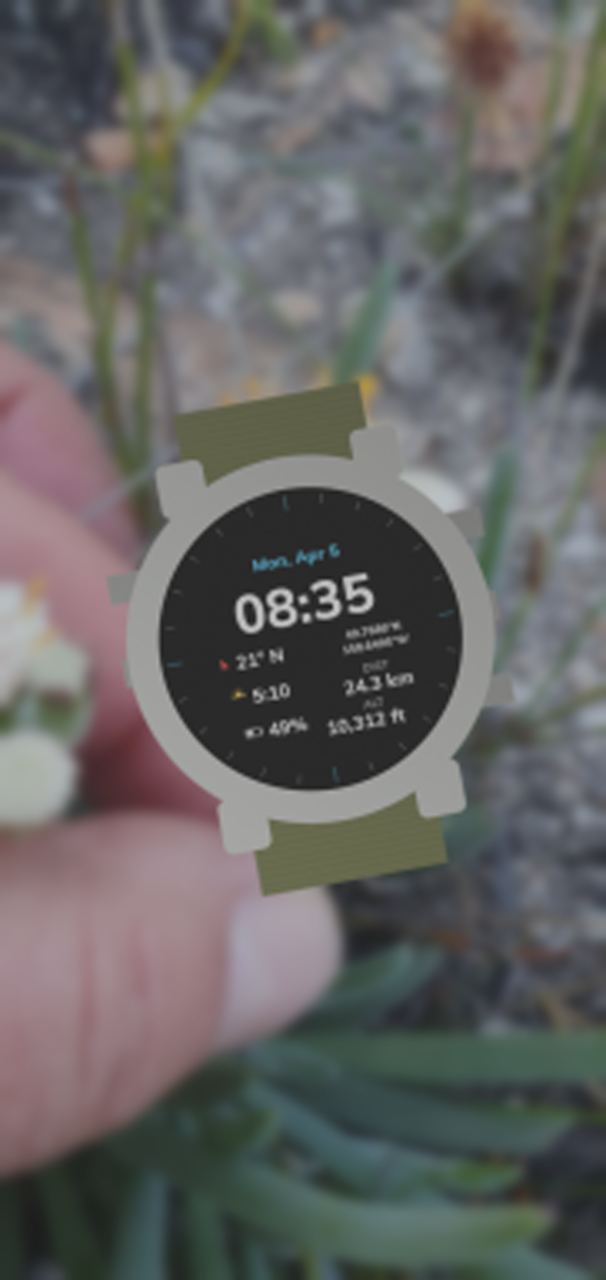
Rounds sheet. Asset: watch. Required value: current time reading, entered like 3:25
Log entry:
8:35
